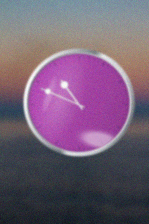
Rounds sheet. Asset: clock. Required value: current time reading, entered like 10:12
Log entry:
10:49
